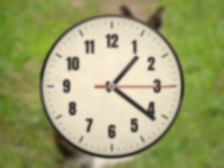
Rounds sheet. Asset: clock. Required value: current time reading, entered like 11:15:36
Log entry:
1:21:15
